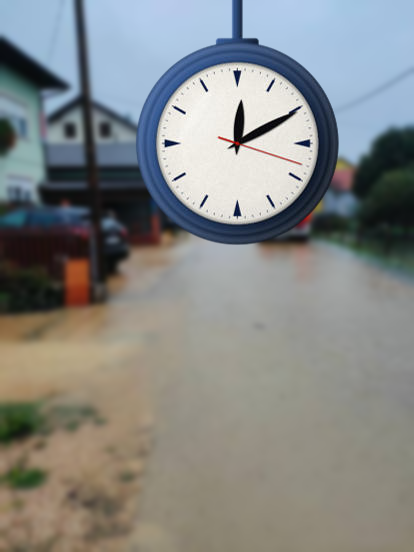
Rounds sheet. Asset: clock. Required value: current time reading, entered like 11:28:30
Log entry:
12:10:18
